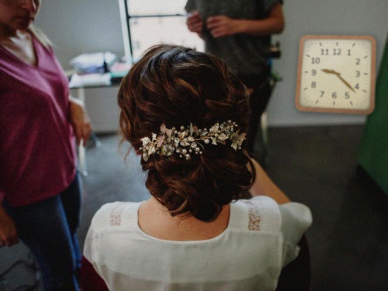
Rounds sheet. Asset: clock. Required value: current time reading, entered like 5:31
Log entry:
9:22
